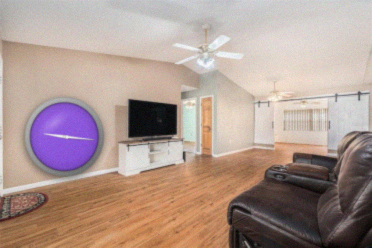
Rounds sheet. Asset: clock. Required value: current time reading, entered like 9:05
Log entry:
9:16
